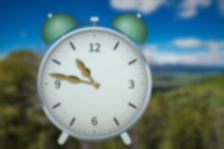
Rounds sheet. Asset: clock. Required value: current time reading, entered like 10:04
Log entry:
10:47
